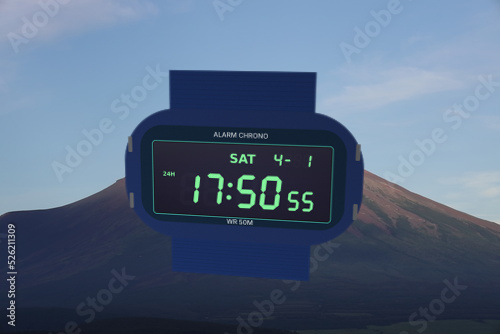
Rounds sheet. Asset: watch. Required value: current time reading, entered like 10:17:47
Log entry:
17:50:55
